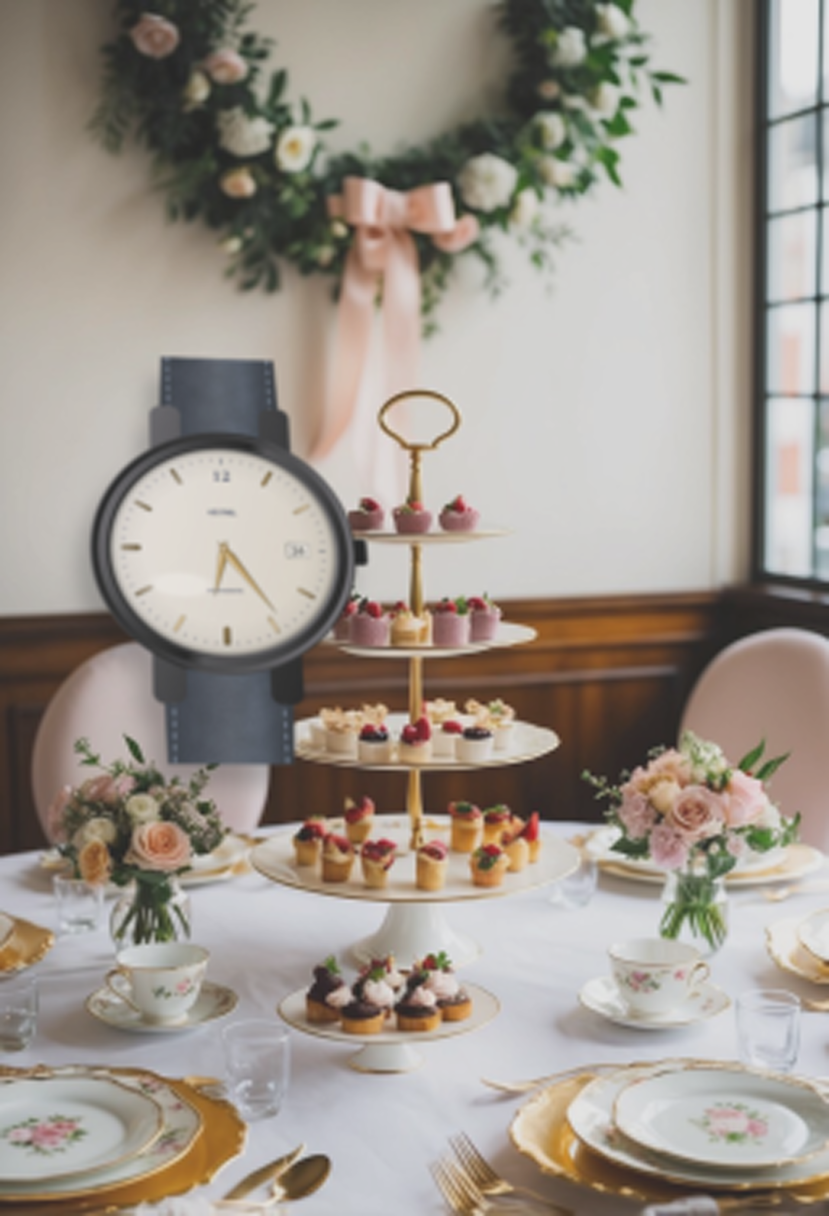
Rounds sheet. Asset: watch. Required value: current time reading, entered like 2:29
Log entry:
6:24
